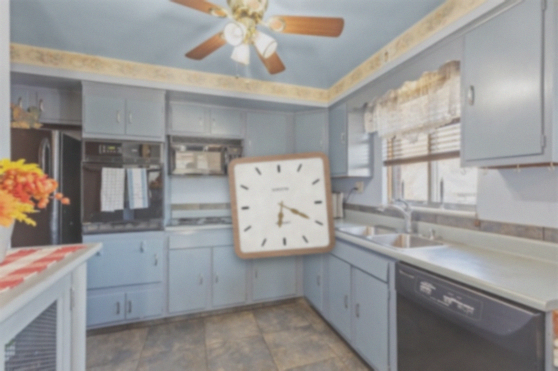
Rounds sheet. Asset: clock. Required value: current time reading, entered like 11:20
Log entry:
6:20
